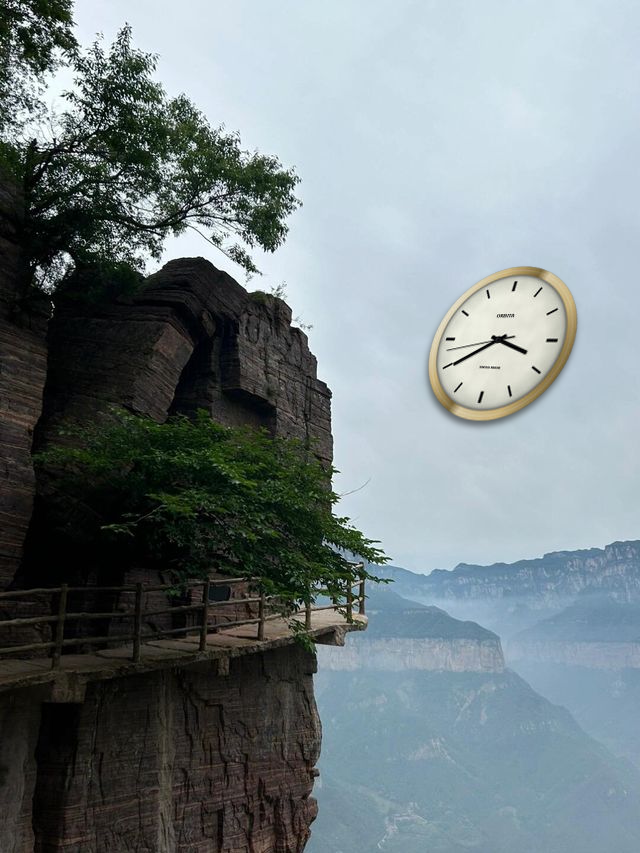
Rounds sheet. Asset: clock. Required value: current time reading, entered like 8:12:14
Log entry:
3:39:43
